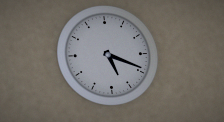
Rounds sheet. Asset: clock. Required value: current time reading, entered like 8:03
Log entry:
5:19
